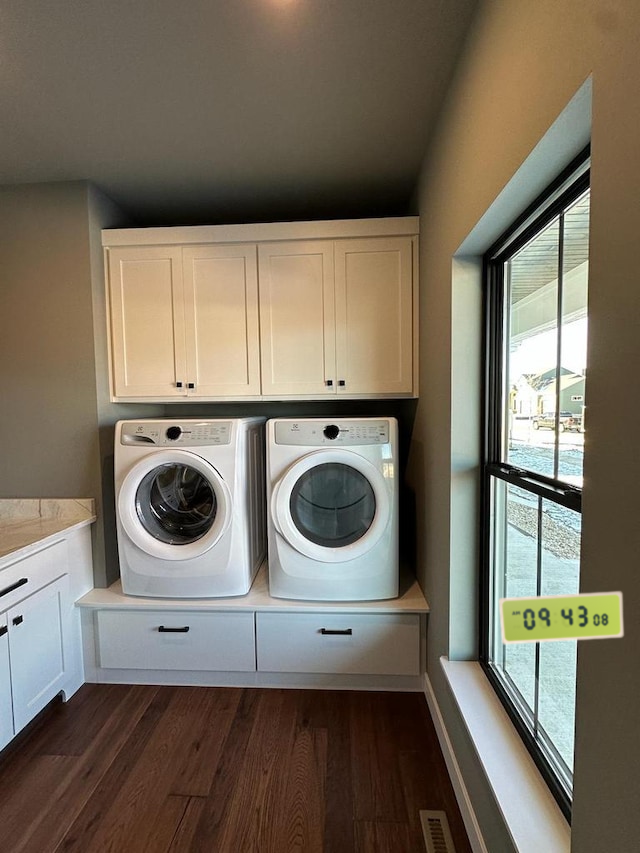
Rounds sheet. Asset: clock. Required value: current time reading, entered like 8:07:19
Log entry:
9:43:08
